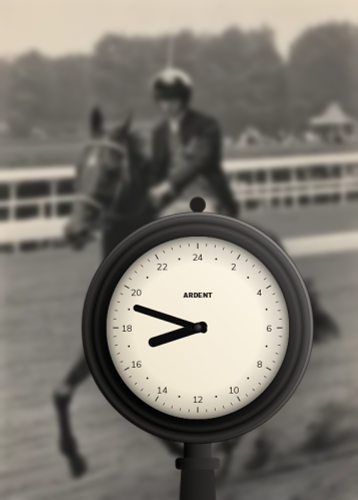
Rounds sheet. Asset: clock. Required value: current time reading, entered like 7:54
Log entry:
16:48
